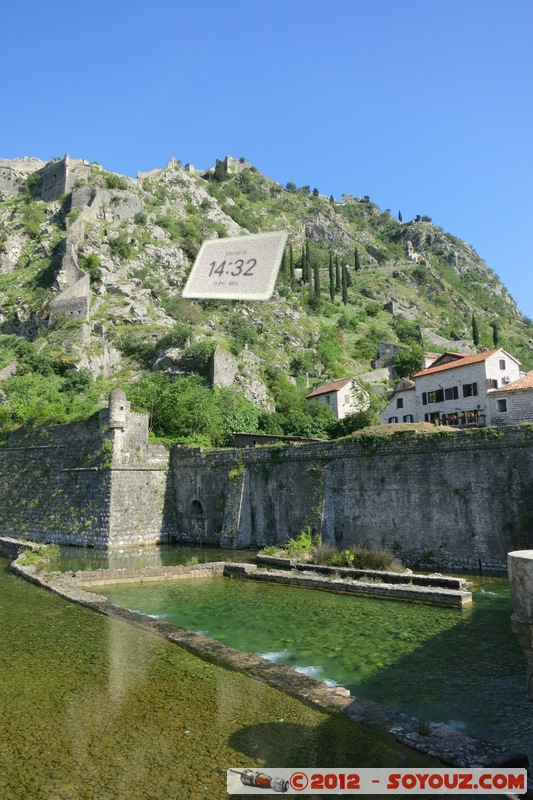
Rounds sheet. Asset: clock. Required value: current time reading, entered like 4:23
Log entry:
14:32
